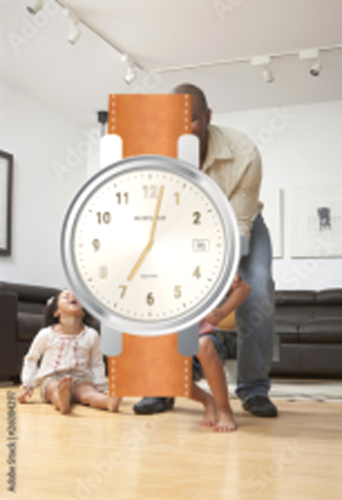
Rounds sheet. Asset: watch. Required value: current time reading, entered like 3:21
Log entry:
7:02
